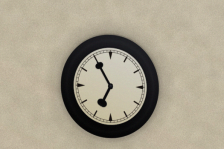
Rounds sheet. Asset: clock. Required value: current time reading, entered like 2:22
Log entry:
6:55
